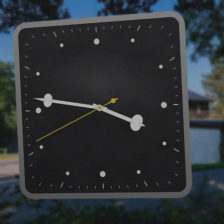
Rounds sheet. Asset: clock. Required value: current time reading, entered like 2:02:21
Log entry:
3:46:41
